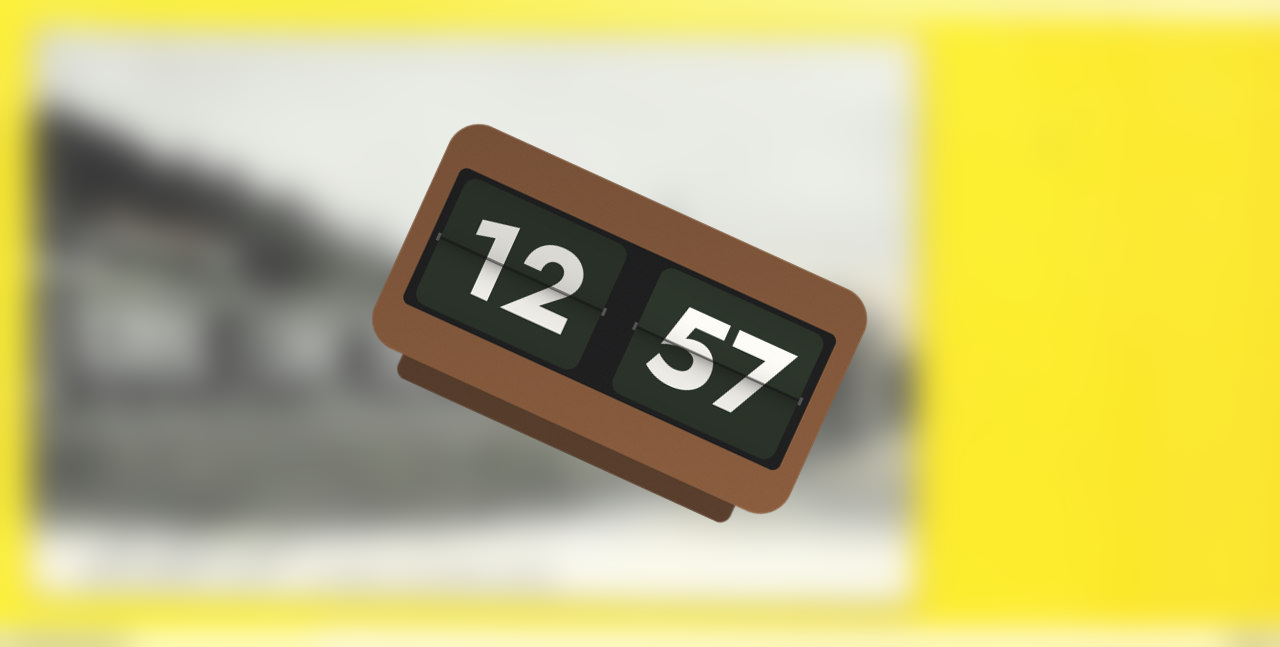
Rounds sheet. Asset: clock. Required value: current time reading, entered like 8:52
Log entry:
12:57
